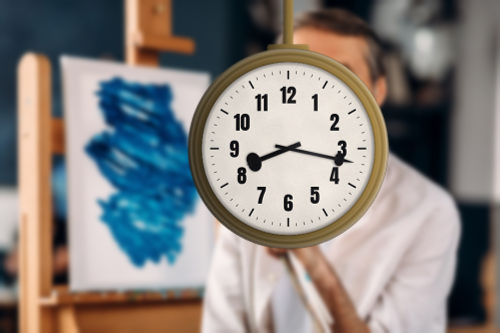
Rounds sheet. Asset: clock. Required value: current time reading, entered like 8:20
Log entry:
8:17
